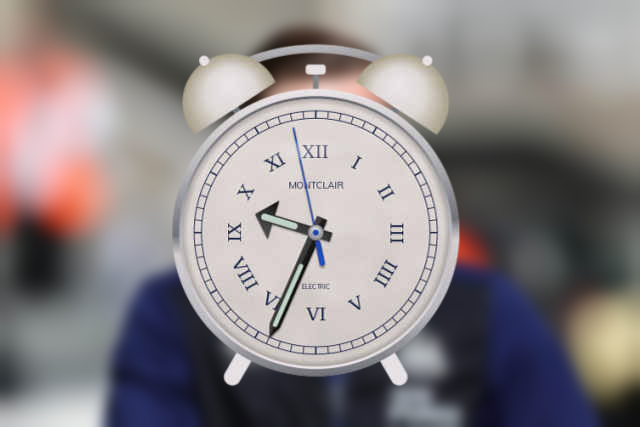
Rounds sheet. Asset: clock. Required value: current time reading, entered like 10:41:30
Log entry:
9:33:58
